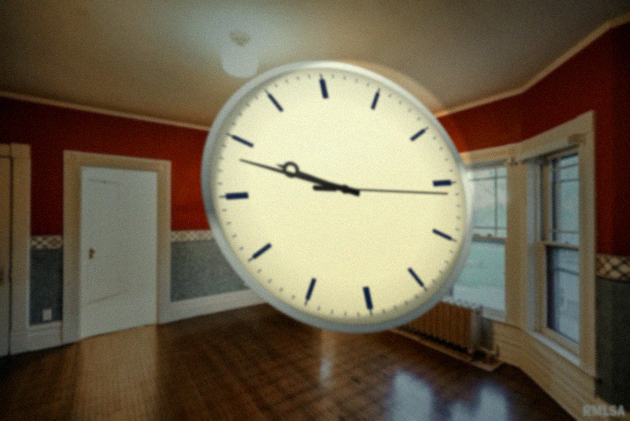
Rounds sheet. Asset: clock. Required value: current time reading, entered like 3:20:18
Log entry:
9:48:16
